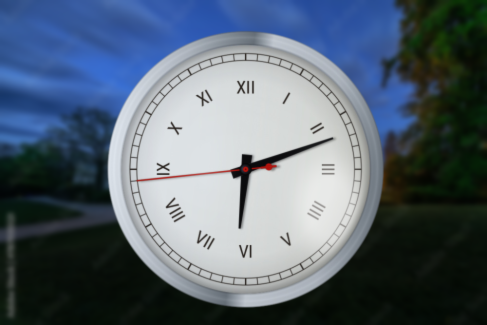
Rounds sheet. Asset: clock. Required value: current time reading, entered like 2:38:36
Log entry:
6:11:44
